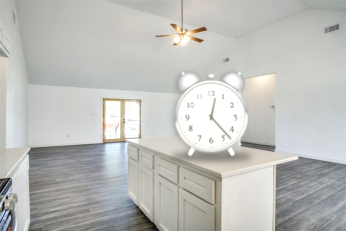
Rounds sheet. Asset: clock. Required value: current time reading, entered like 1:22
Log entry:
12:23
